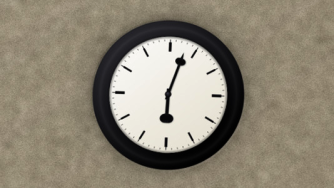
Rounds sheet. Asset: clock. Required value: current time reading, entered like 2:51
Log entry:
6:03
